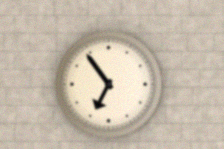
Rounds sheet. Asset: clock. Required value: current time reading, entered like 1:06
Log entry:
6:54
